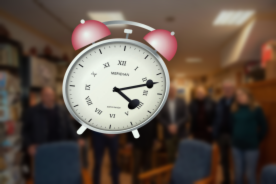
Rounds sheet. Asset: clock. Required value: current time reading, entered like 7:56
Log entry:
4:12
